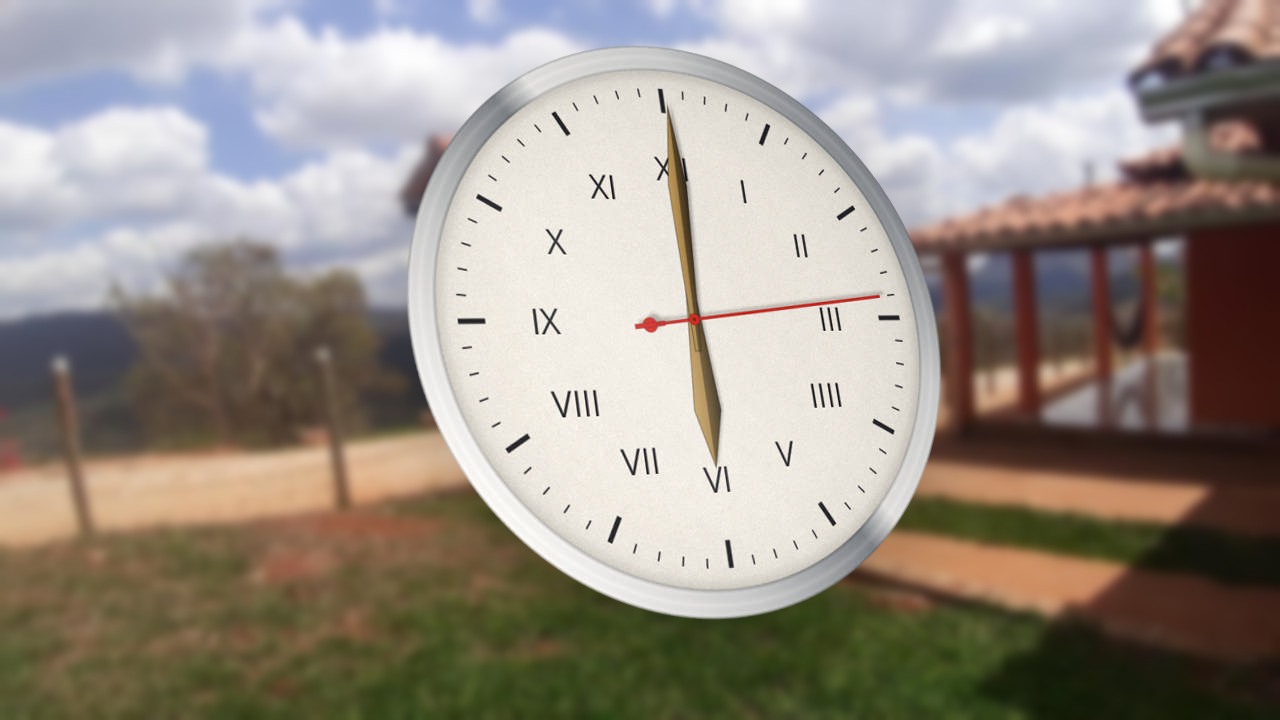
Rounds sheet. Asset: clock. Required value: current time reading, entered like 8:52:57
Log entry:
6:00:14
